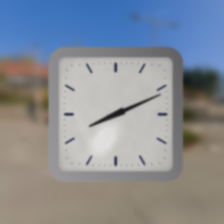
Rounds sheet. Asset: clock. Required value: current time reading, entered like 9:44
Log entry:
8:11
